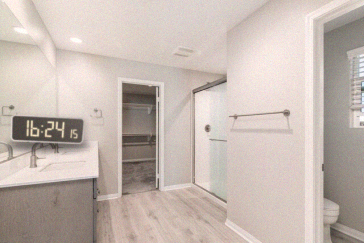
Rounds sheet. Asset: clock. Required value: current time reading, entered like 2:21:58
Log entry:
16:24:15
